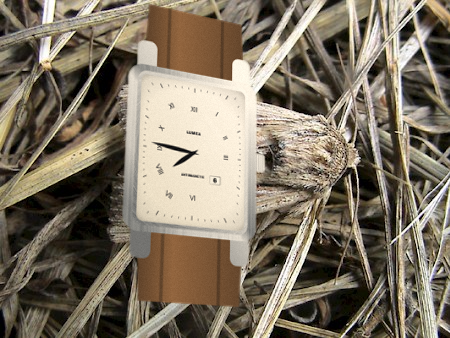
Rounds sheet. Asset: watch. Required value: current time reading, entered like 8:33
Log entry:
7:46
